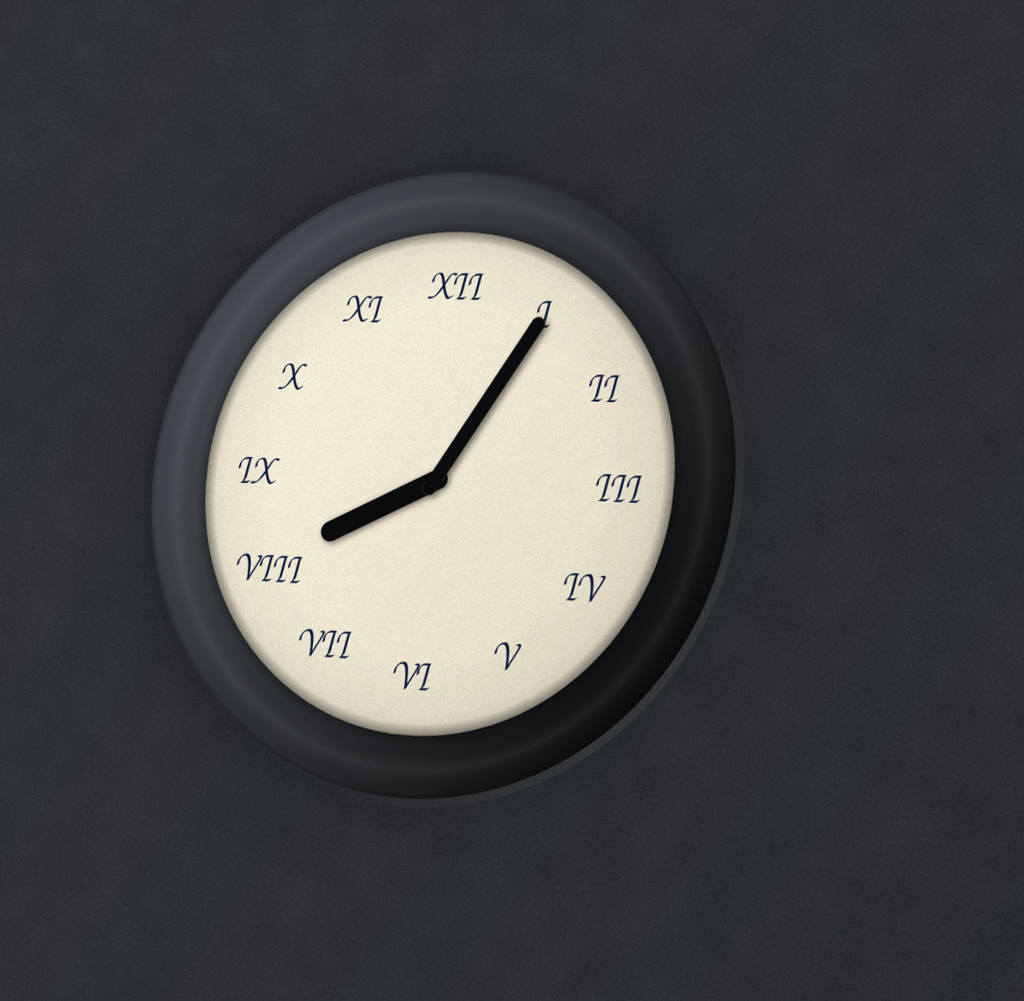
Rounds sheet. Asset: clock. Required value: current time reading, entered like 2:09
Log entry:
8:05
